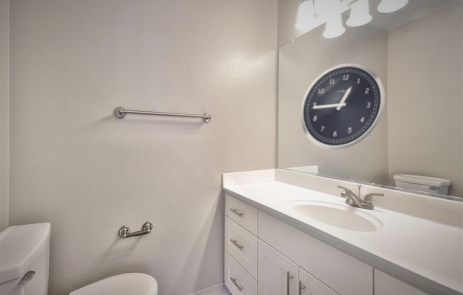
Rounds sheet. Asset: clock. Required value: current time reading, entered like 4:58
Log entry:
12:44
